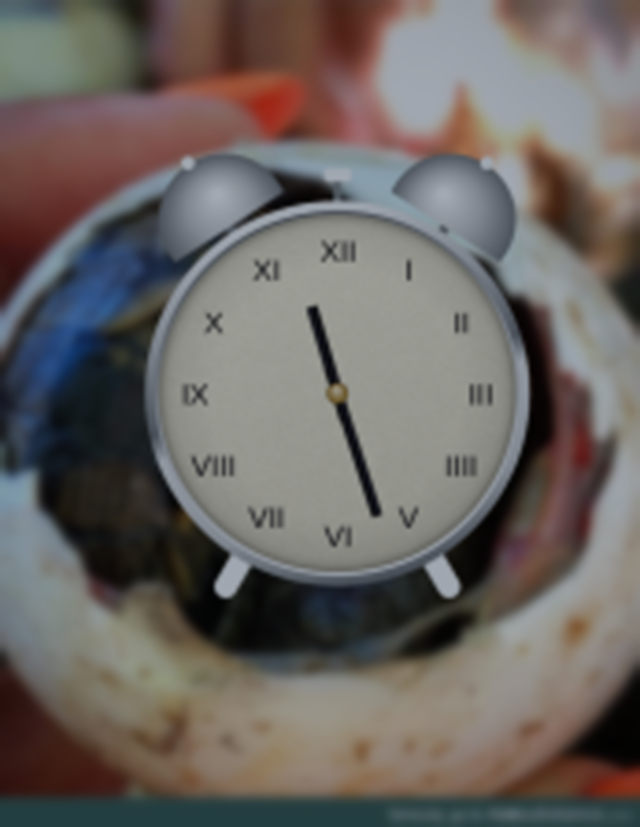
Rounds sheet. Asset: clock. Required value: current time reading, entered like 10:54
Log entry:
11:27
